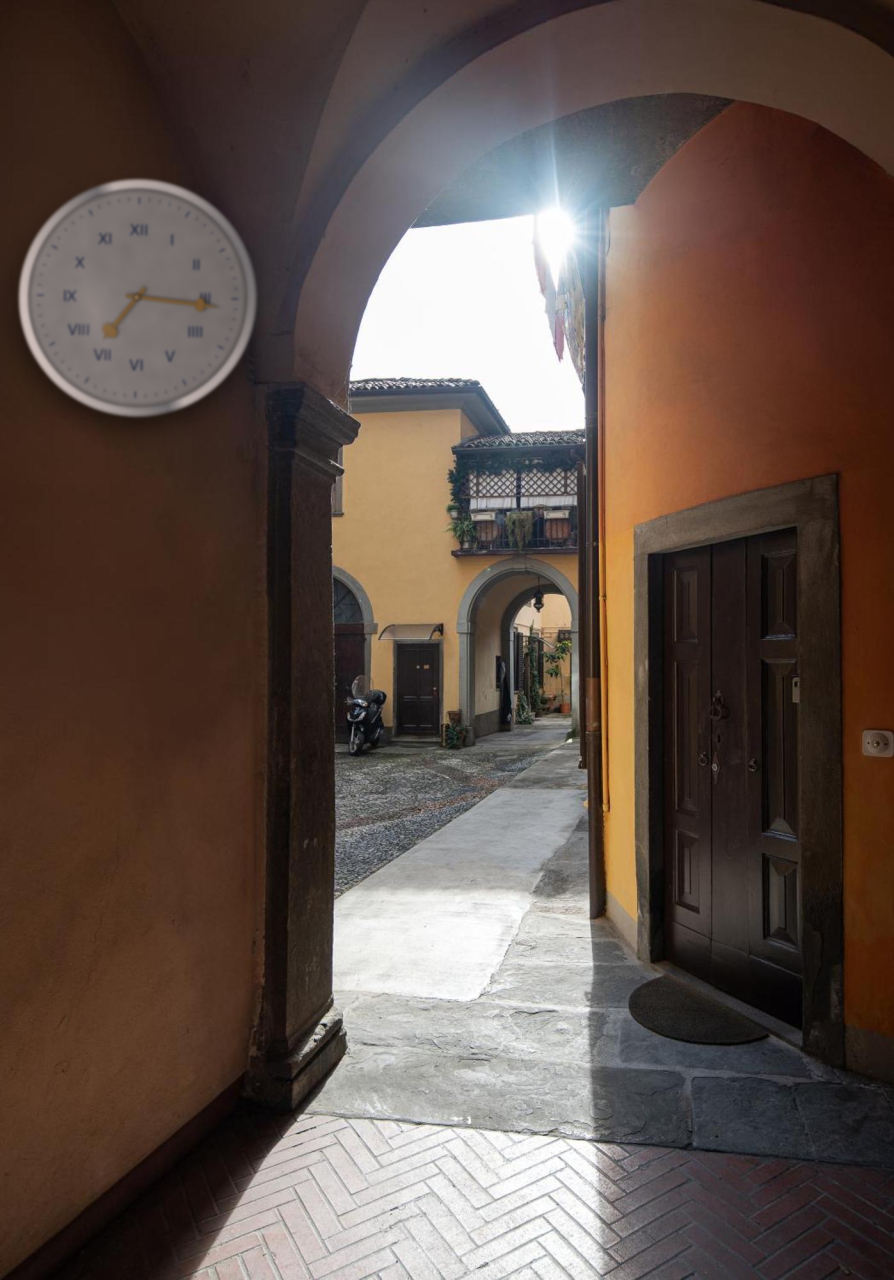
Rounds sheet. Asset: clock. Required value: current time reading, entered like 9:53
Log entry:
7:16
